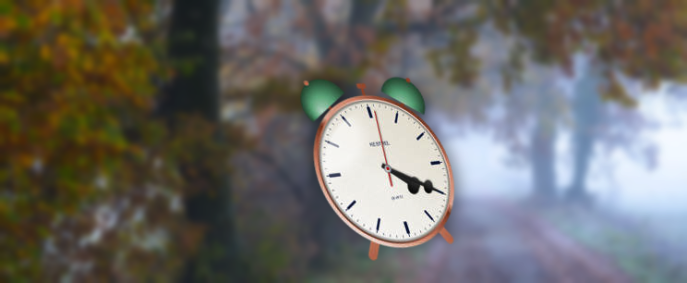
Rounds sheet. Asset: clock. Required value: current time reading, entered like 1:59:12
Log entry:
4:20:01
